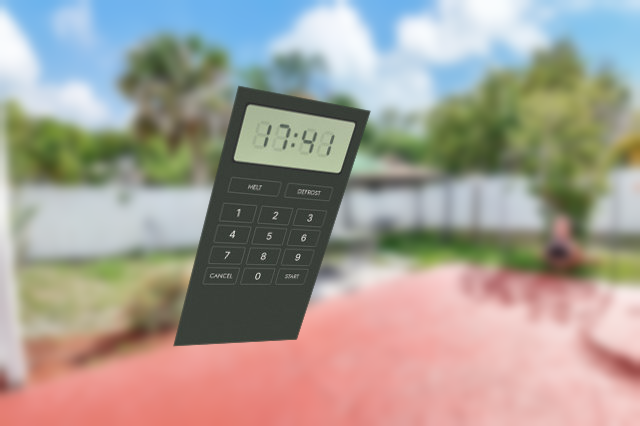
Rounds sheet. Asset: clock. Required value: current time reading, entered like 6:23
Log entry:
17:41
